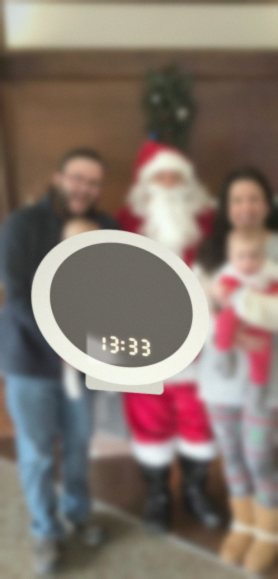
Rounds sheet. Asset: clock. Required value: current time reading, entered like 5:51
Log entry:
13:33
